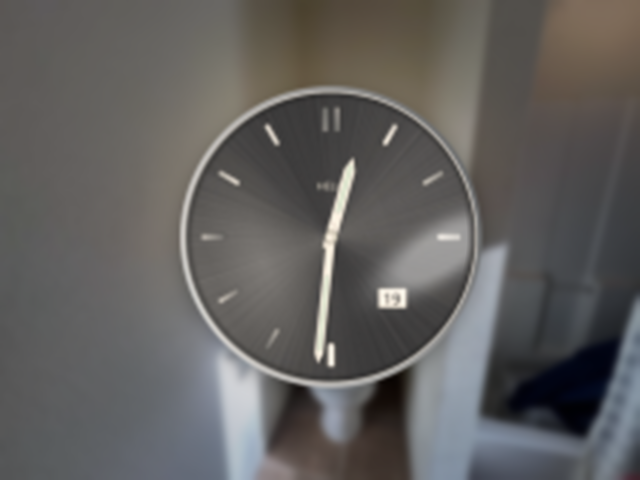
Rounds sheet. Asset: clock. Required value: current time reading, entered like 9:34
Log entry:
12:31
